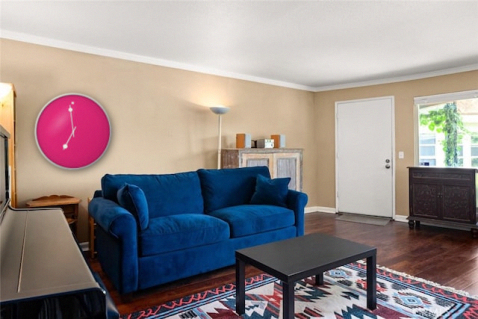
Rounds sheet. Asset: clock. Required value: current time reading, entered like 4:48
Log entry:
6:59
